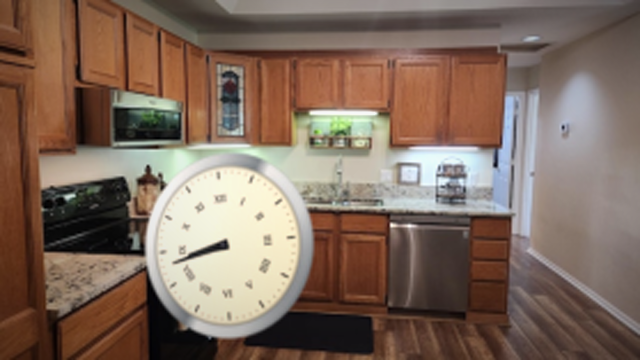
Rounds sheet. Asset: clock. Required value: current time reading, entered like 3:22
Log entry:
8:43
